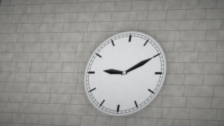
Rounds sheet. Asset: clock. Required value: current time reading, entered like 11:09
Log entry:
9:10
